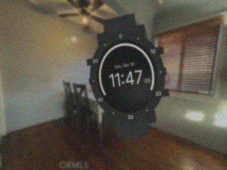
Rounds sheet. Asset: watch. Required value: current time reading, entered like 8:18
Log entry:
11:47
